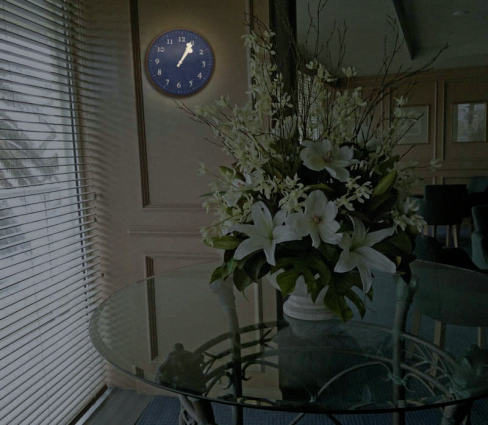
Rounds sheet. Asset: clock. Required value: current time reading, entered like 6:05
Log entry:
1:04
